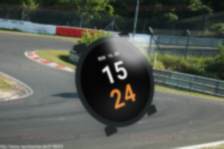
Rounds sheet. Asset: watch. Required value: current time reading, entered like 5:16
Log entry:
15:24
